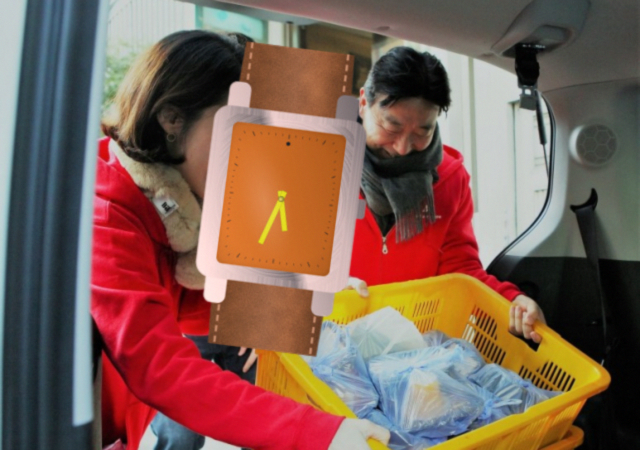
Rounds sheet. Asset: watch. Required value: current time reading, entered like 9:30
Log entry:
5:33
